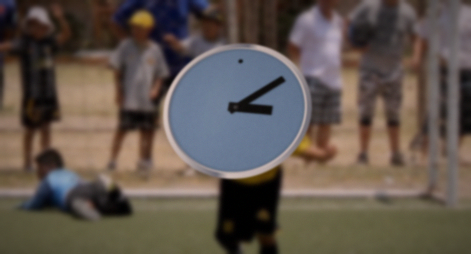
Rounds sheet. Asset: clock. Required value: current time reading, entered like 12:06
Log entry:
3:09
